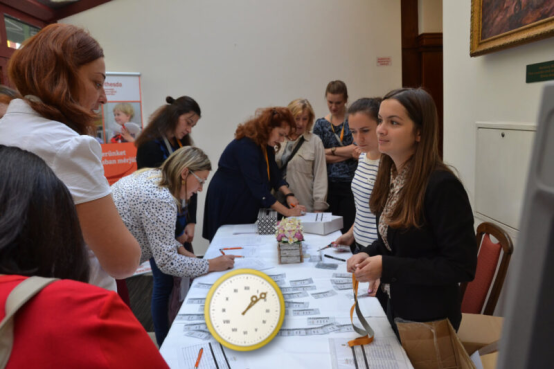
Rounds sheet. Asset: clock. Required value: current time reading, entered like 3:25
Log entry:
1:08
